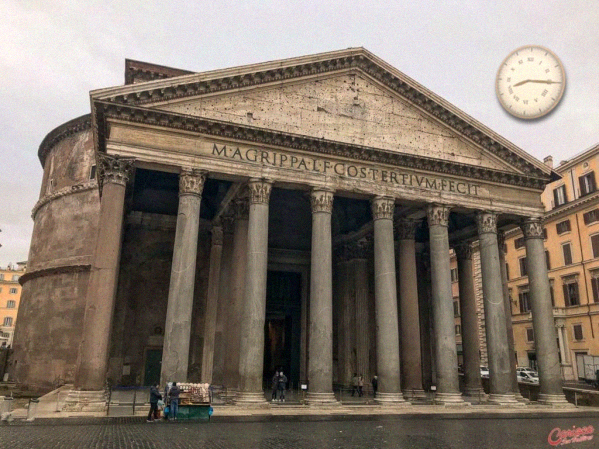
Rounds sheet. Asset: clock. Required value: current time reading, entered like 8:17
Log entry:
8:15
